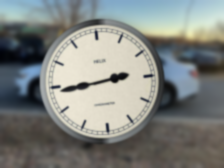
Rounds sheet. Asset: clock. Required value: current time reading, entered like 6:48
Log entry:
2:44
